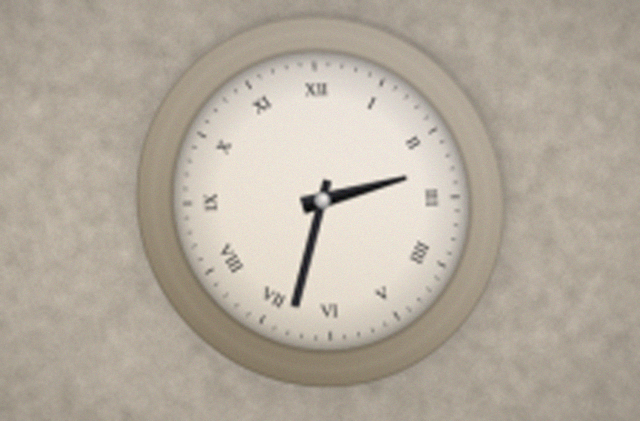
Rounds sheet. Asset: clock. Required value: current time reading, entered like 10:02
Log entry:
2:33
